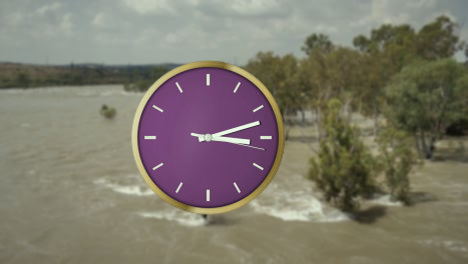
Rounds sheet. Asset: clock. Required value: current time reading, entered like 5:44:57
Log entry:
3:12:17
